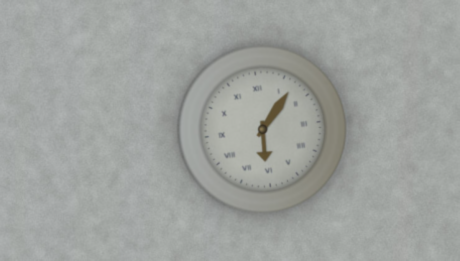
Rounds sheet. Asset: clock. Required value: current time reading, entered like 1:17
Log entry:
6:07
